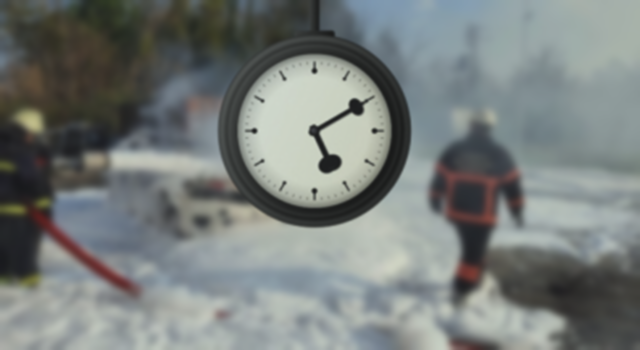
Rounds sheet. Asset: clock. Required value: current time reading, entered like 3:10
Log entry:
5:10
